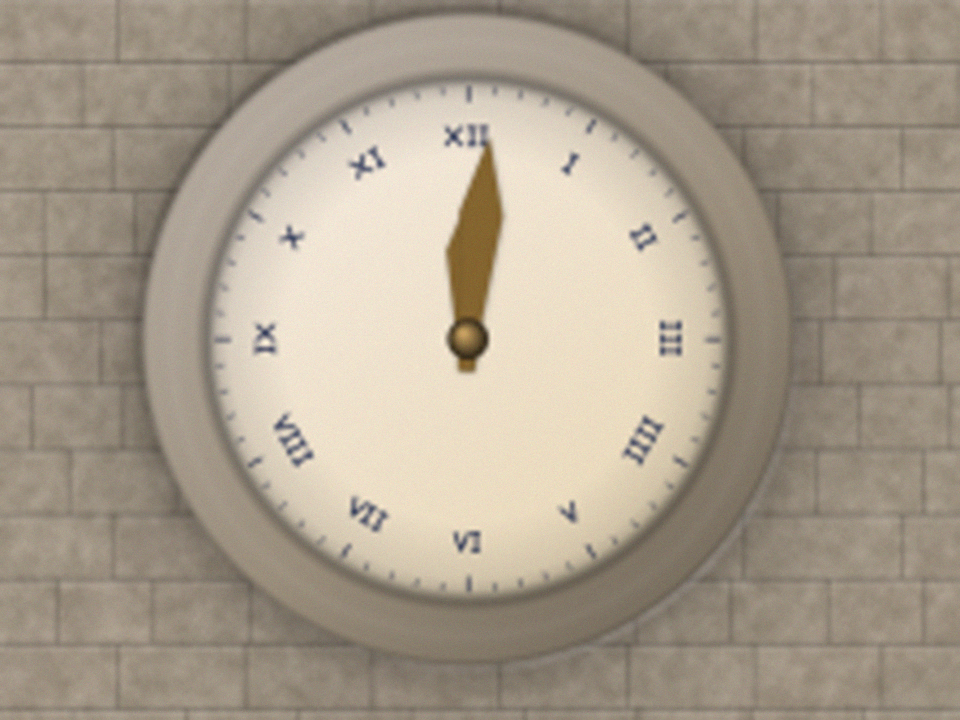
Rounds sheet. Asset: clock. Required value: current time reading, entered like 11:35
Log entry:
12:01
